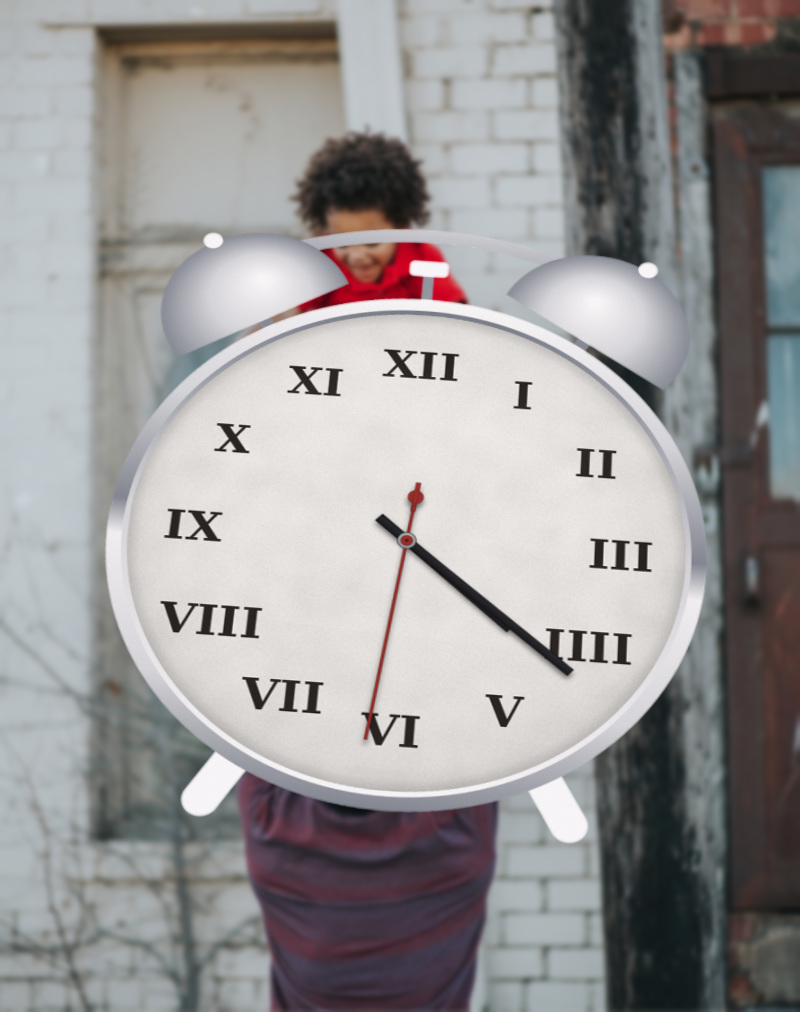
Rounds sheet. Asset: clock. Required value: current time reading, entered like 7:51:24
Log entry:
4:21:31
